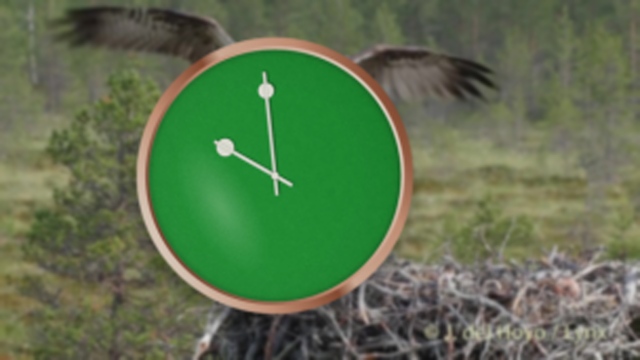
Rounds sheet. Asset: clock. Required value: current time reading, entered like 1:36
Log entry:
9:59
